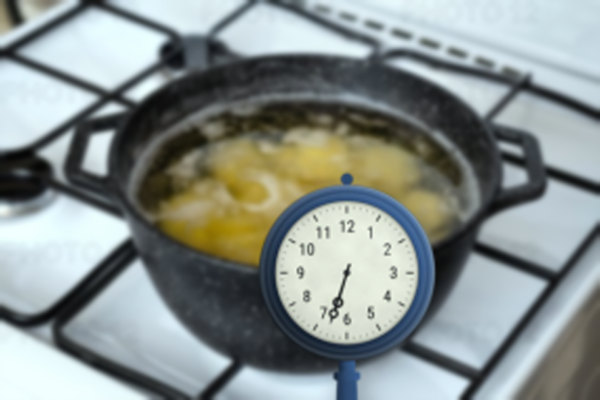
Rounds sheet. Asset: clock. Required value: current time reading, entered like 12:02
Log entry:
6:33
